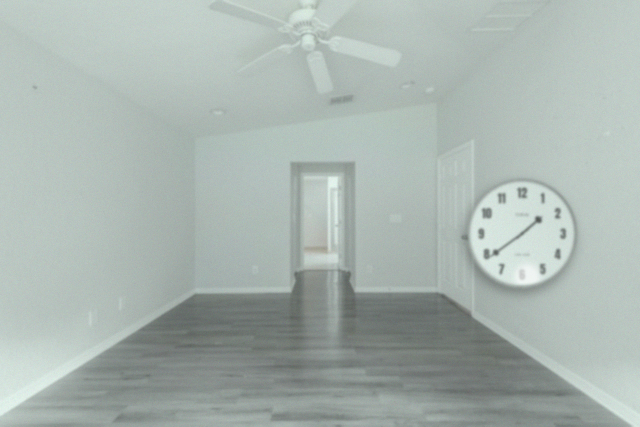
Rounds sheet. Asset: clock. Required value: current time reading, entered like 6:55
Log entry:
1:39
